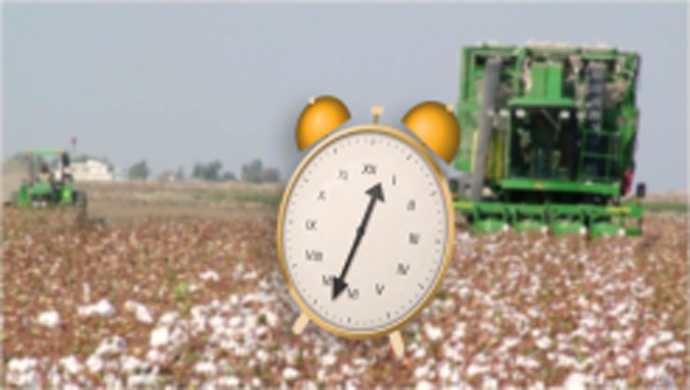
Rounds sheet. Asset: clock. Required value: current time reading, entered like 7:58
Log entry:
12:33
